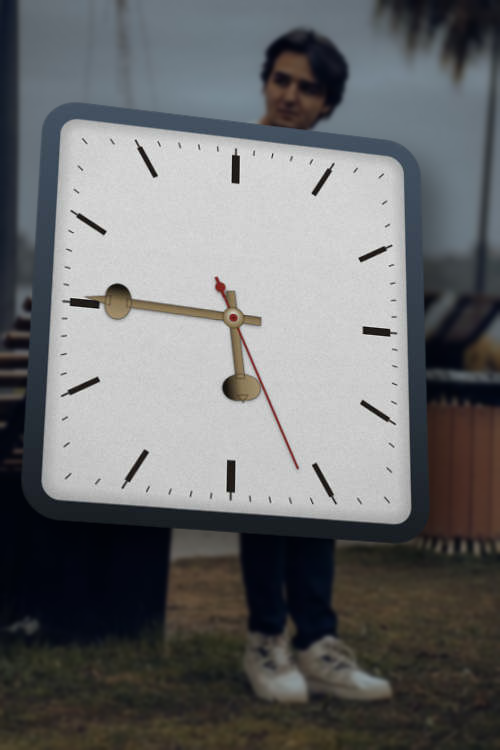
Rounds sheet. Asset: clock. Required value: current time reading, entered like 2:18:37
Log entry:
5:45:26
